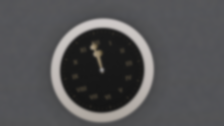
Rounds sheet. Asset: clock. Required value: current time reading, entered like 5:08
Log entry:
11:59
